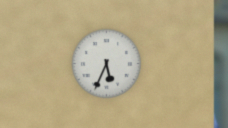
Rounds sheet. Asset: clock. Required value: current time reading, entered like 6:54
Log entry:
5:34
